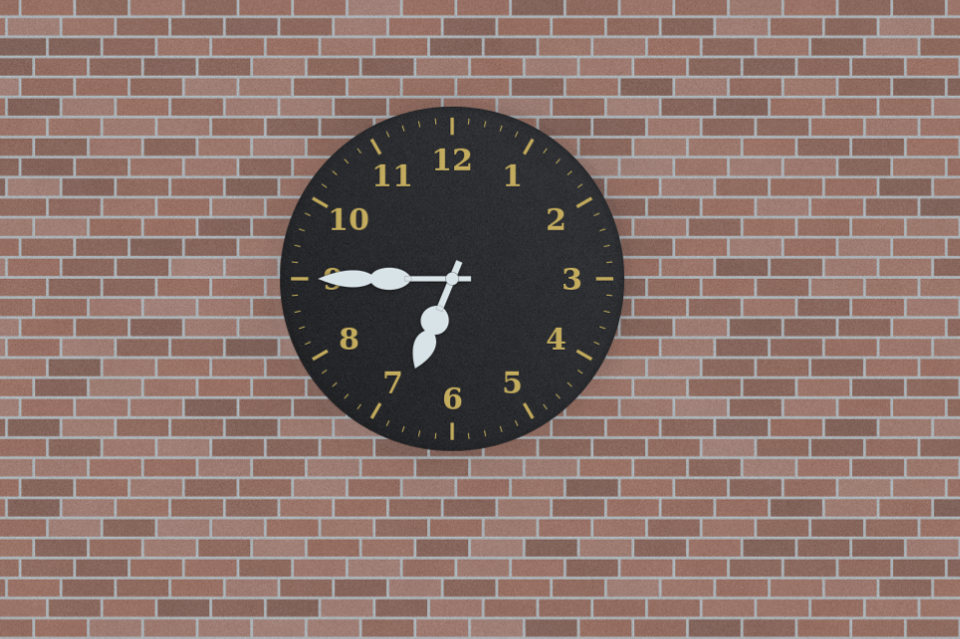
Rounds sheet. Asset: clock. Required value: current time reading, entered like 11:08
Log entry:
6:45
